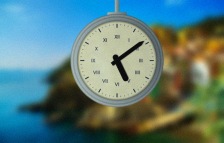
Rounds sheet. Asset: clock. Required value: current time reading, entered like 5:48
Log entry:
5:09
